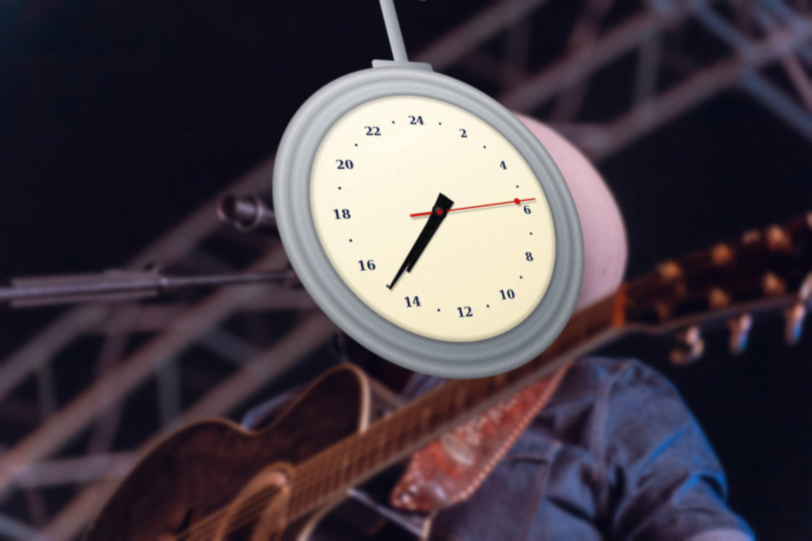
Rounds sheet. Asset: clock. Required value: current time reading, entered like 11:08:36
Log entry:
14:37:14
